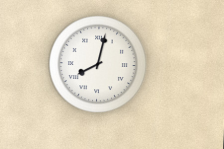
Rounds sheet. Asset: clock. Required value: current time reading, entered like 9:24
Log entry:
8:02
